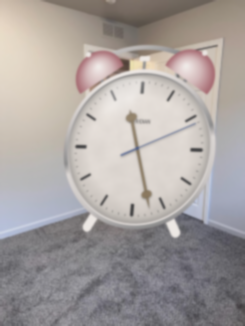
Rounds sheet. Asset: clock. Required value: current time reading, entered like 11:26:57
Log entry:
11:27:11
